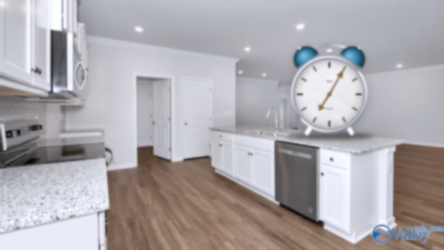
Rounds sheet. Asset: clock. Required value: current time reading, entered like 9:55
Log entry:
7:05
